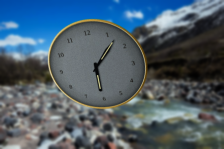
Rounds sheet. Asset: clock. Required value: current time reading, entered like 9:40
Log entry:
6:07
